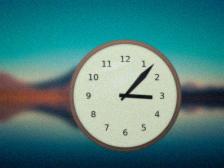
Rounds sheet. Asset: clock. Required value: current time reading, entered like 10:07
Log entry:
3:07
